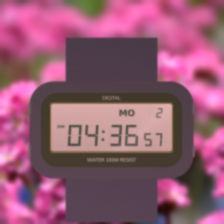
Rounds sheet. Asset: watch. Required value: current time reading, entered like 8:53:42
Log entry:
4:36:57
